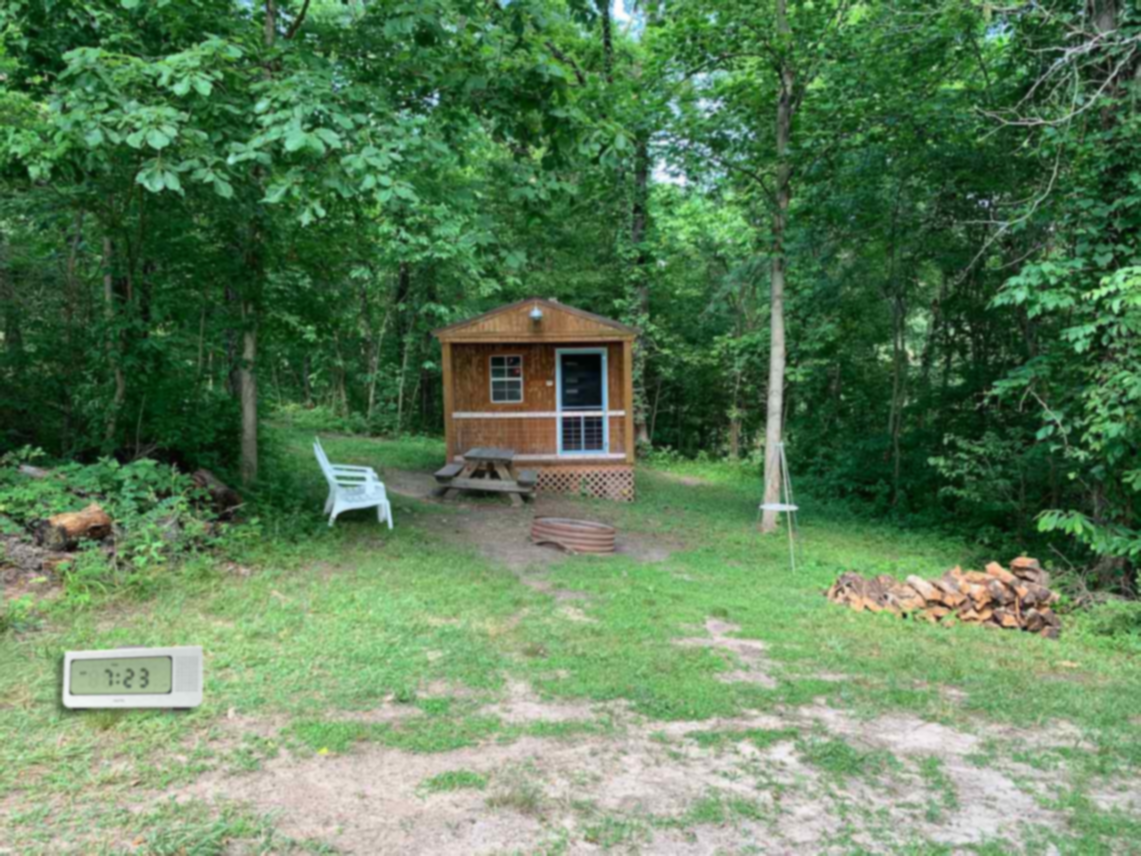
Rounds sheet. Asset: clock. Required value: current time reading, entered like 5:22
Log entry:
7:23
